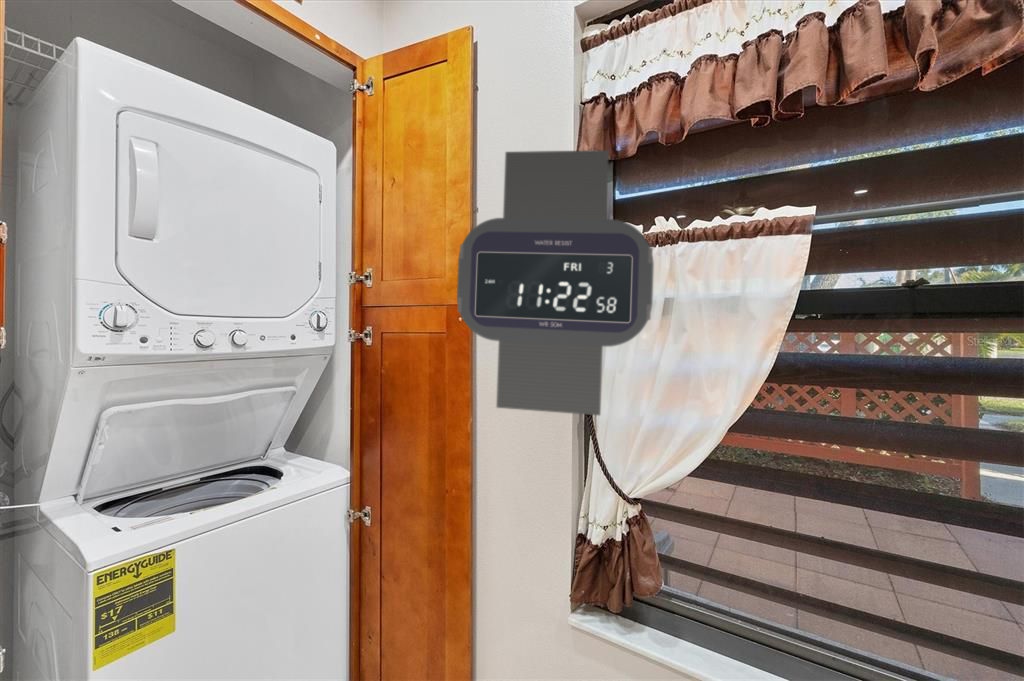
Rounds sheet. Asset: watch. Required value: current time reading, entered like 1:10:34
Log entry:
11:22:58
